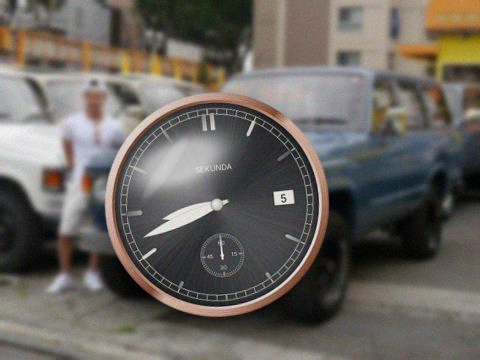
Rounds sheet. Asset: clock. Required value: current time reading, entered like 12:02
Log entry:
8:42
